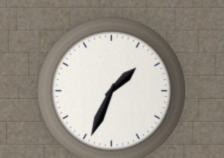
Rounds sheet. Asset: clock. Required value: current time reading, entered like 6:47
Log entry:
1:34
